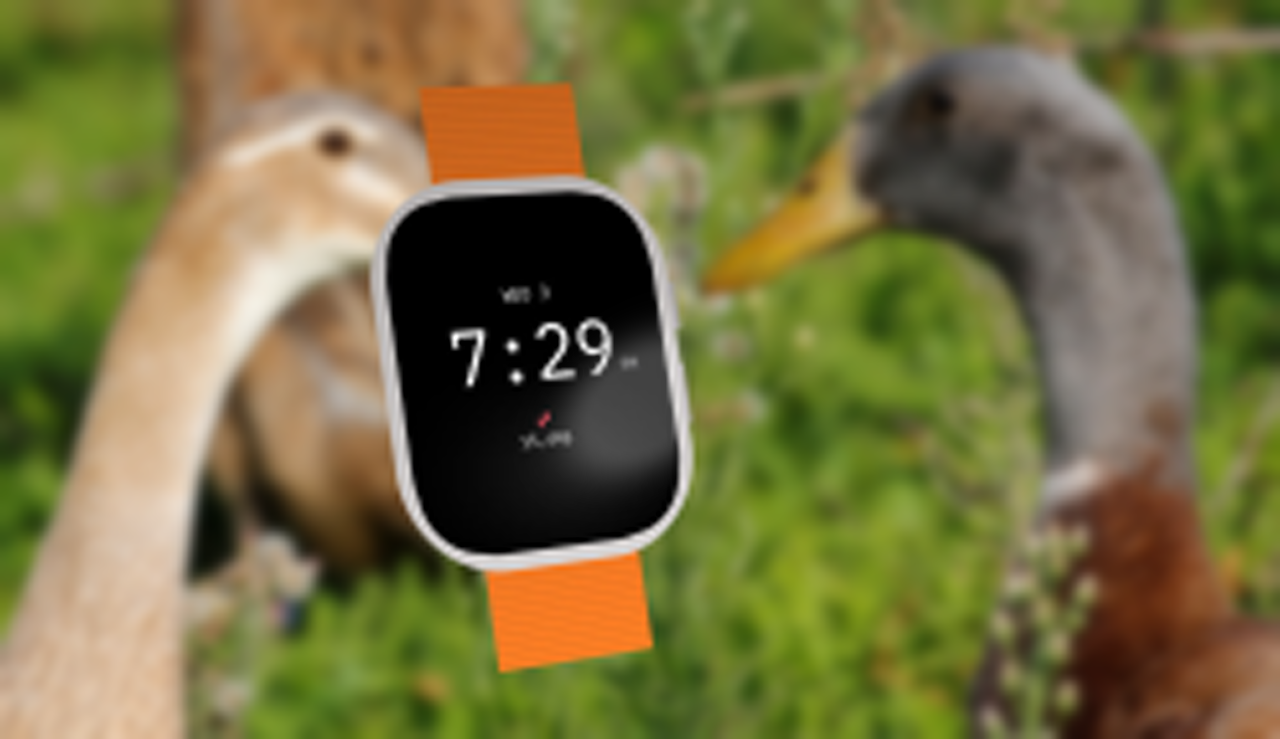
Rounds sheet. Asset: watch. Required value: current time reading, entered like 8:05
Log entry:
7:29
